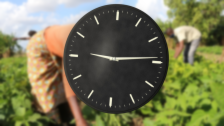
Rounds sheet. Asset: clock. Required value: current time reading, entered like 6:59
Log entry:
9:14
